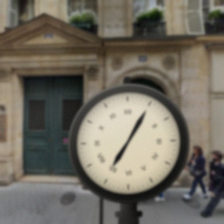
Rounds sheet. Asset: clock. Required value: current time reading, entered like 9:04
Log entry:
7:05
